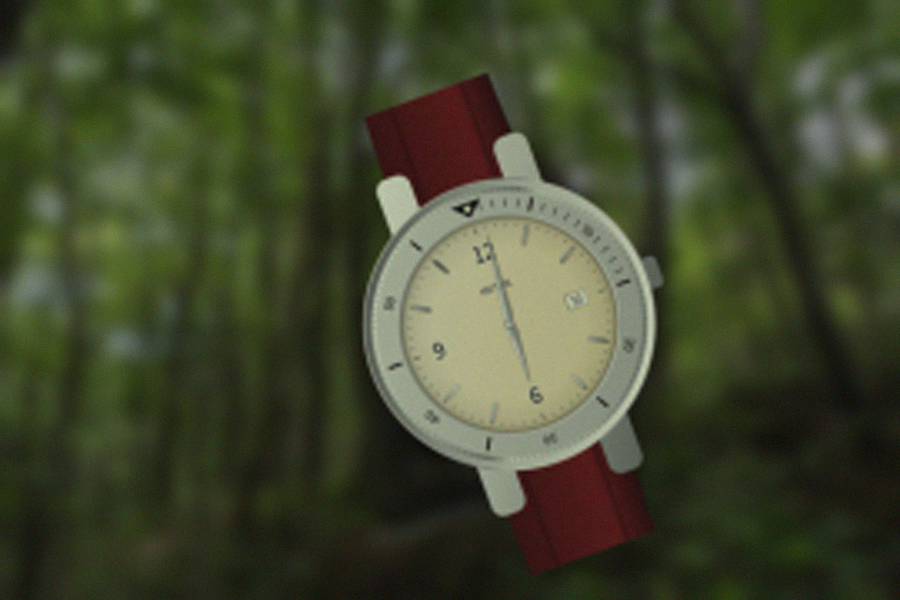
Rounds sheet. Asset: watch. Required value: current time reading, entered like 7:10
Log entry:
6:01
